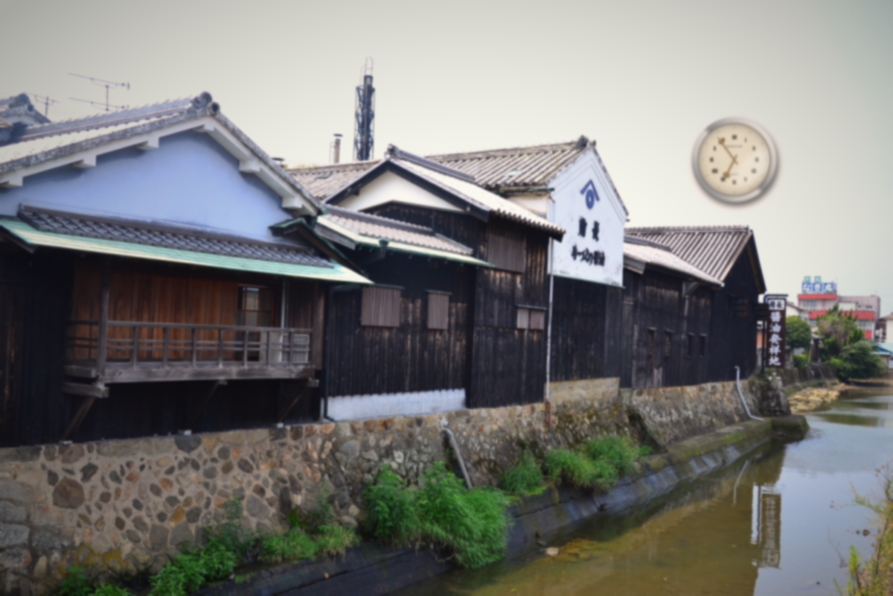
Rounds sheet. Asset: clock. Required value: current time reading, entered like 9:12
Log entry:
6:54
